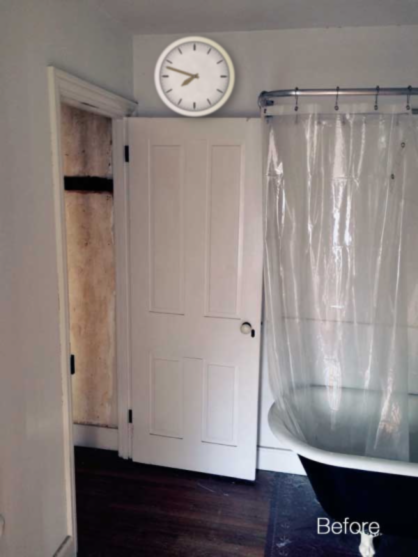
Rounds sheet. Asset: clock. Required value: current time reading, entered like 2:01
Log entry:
7:48
